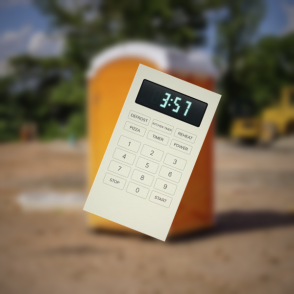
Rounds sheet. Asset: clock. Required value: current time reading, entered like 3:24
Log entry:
3:57
